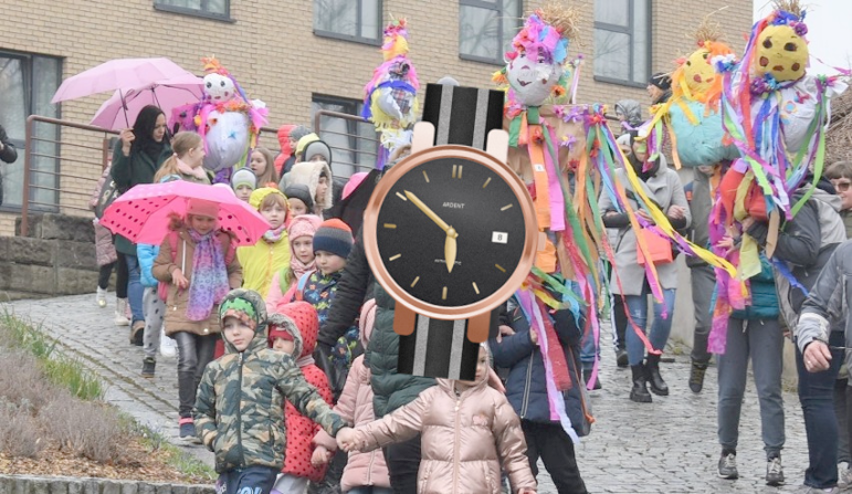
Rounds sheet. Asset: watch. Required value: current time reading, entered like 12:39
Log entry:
5:51
